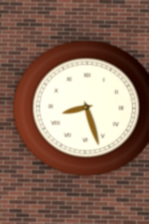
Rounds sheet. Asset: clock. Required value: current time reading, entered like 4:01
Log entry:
8:27
